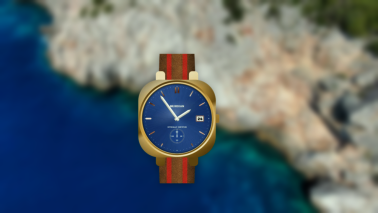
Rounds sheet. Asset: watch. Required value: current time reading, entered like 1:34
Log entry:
1:54
